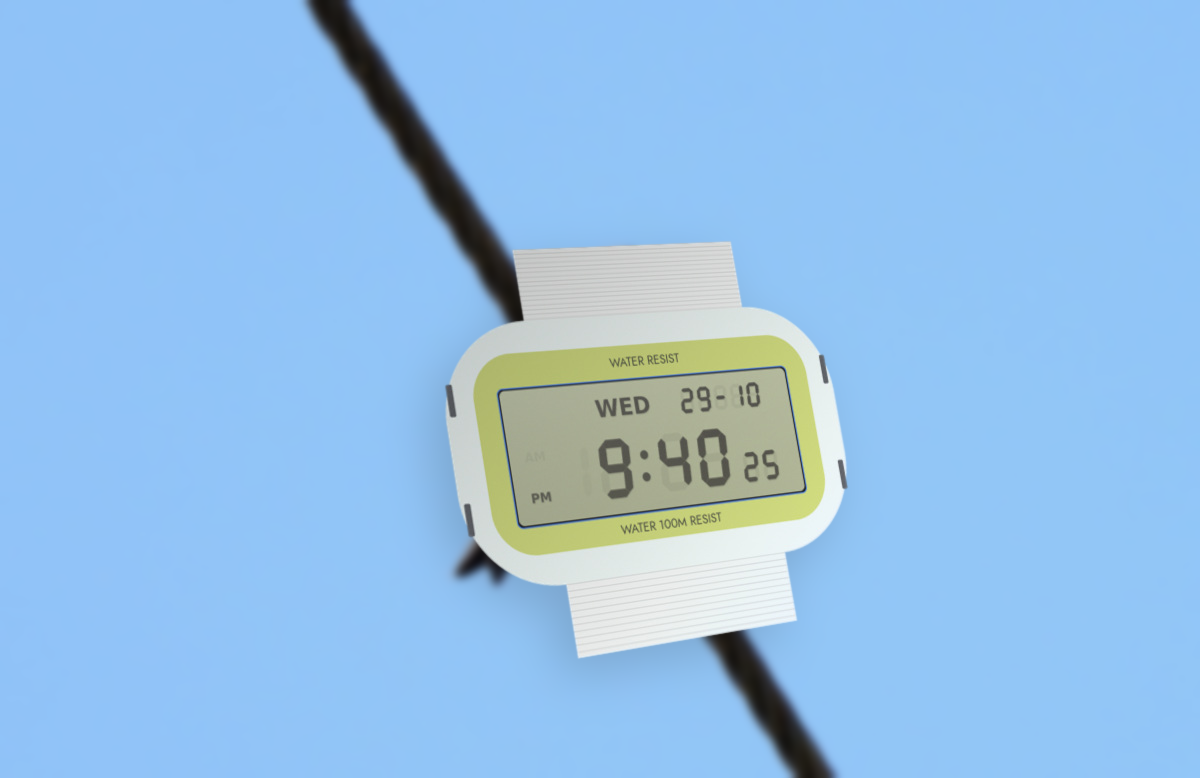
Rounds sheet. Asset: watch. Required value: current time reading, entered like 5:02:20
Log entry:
9:40:25
